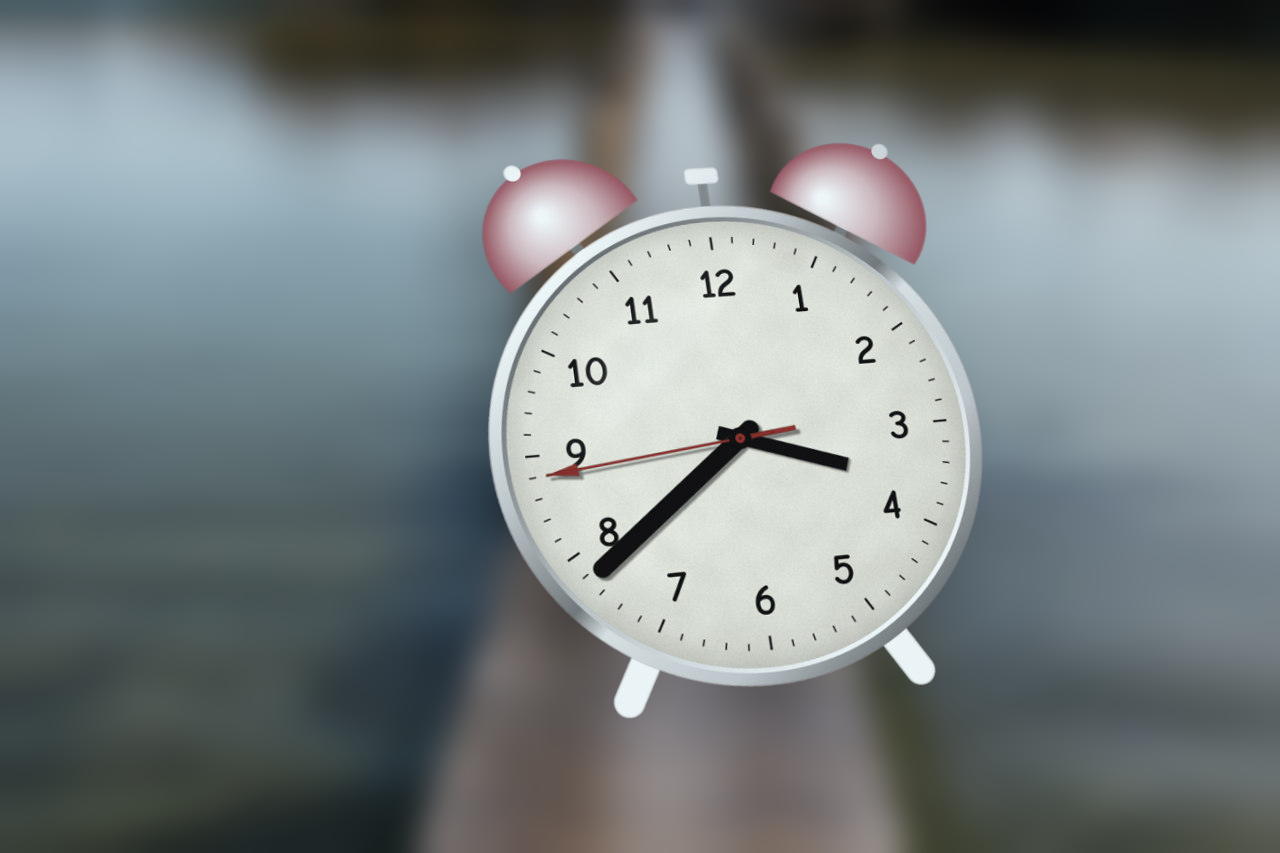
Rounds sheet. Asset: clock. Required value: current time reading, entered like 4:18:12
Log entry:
3:38:44
